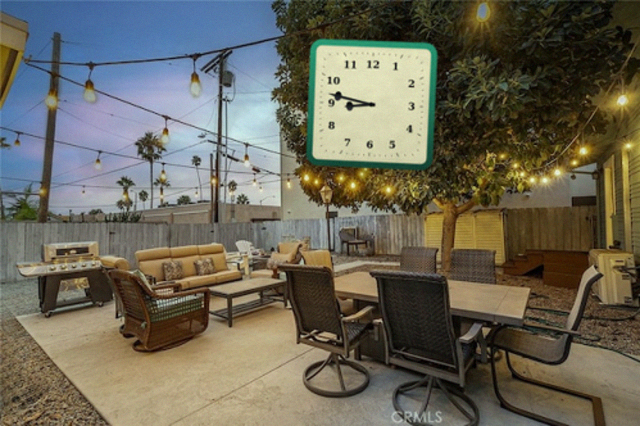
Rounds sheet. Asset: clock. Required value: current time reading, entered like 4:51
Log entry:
8:47
